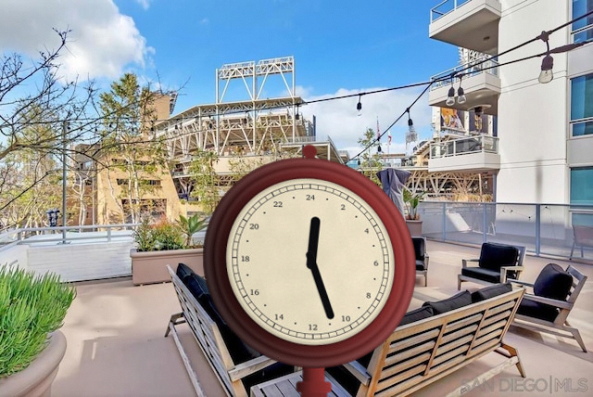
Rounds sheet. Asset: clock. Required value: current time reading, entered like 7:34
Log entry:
0:27
